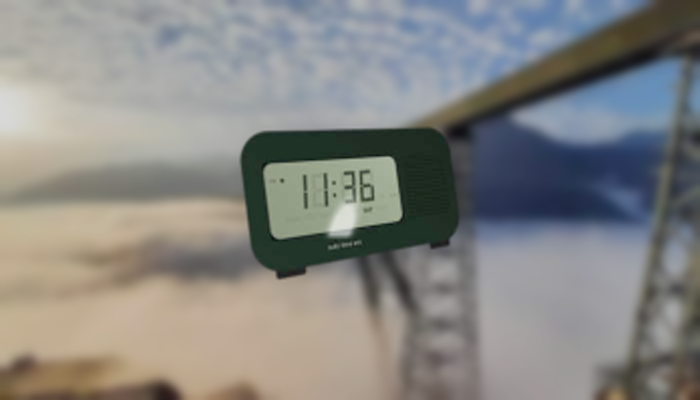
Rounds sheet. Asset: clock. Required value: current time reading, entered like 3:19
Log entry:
11:36
